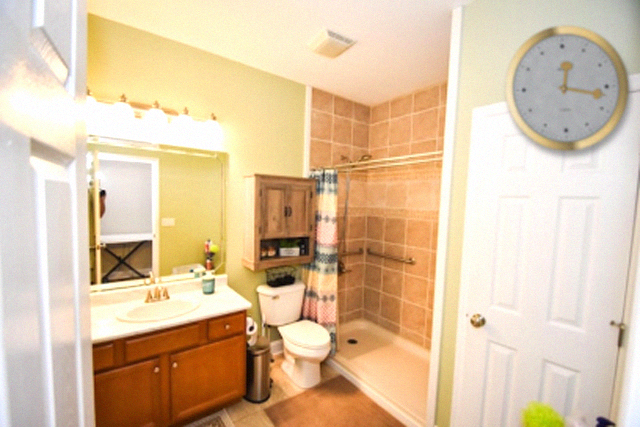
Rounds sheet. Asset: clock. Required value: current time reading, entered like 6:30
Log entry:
12:17
